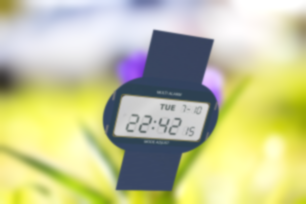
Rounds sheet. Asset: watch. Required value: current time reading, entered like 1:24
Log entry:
22:42
